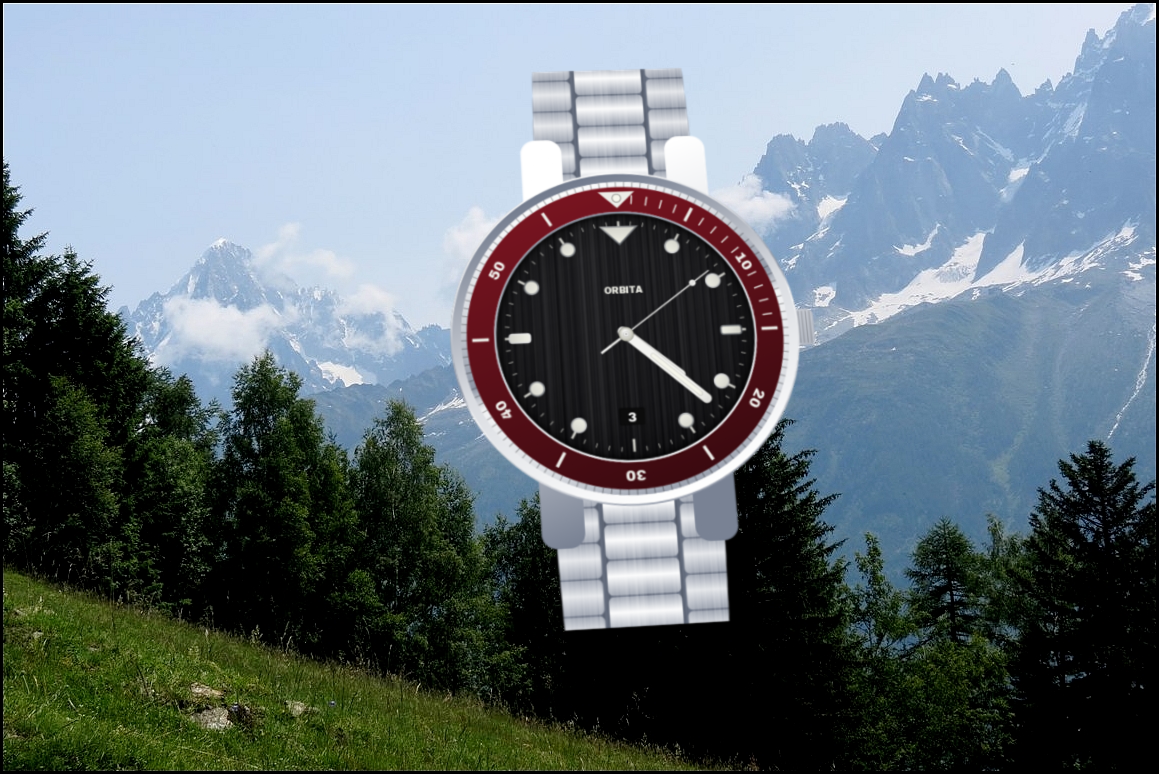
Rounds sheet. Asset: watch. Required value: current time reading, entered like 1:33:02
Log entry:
4:22:09
